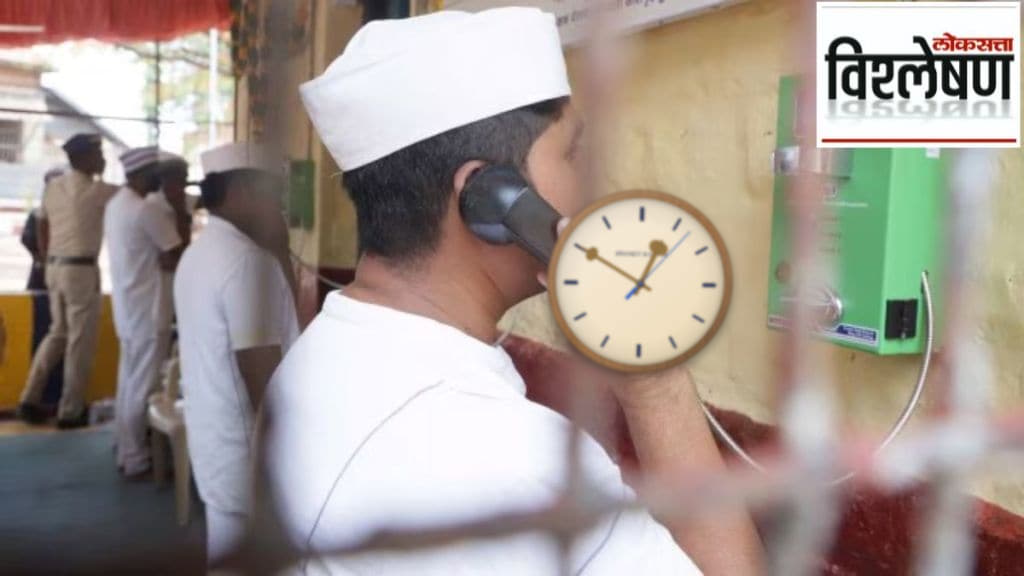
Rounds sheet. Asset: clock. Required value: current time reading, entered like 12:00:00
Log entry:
12:50:07
